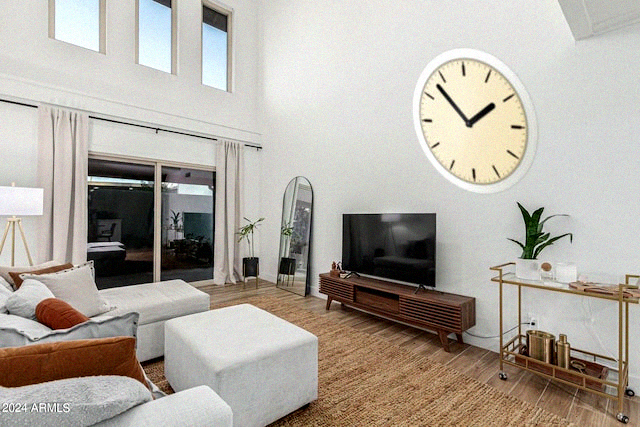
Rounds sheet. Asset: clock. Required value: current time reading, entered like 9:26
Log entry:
1:53
